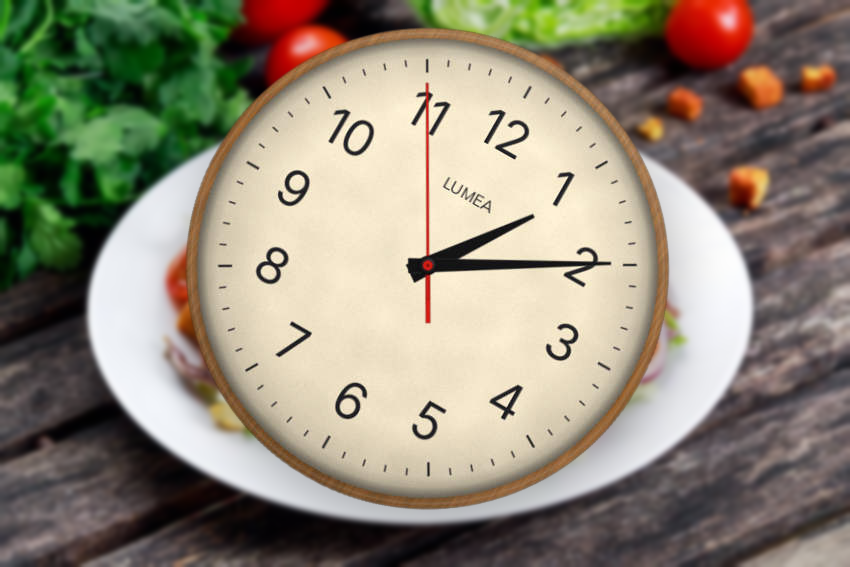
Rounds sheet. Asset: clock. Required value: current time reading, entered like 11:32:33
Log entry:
1:09:55
